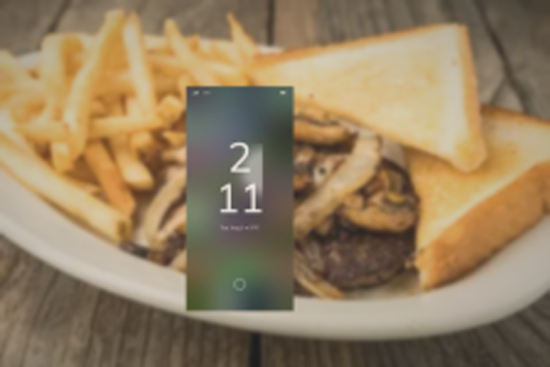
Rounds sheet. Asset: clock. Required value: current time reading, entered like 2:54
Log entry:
2:11
